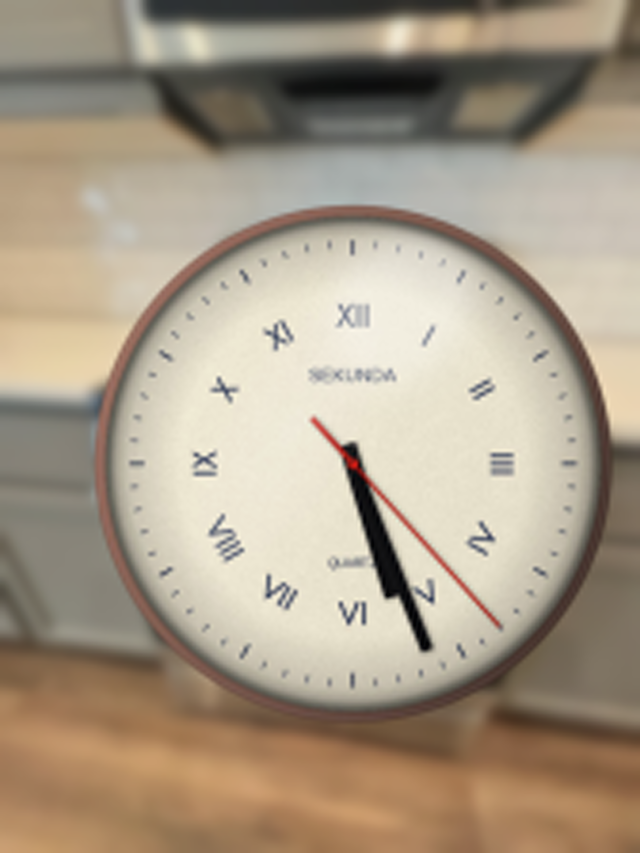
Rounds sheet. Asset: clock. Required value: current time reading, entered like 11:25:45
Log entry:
5:26:23
